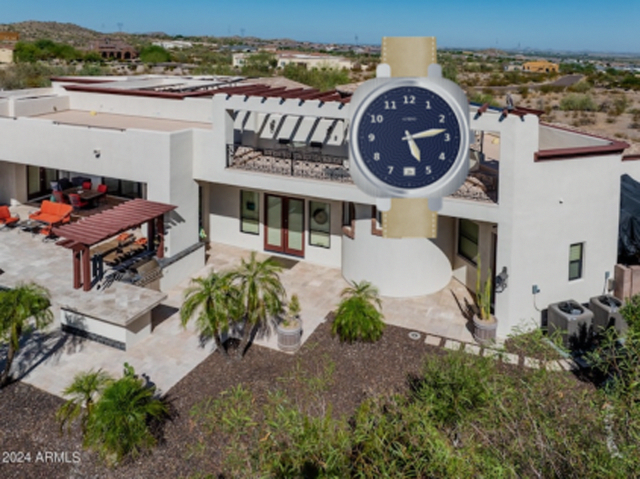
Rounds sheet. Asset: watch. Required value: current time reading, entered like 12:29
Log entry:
5:13
